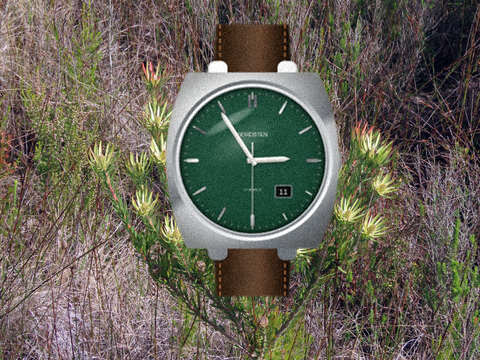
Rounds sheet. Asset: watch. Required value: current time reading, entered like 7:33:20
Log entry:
2:54:30
